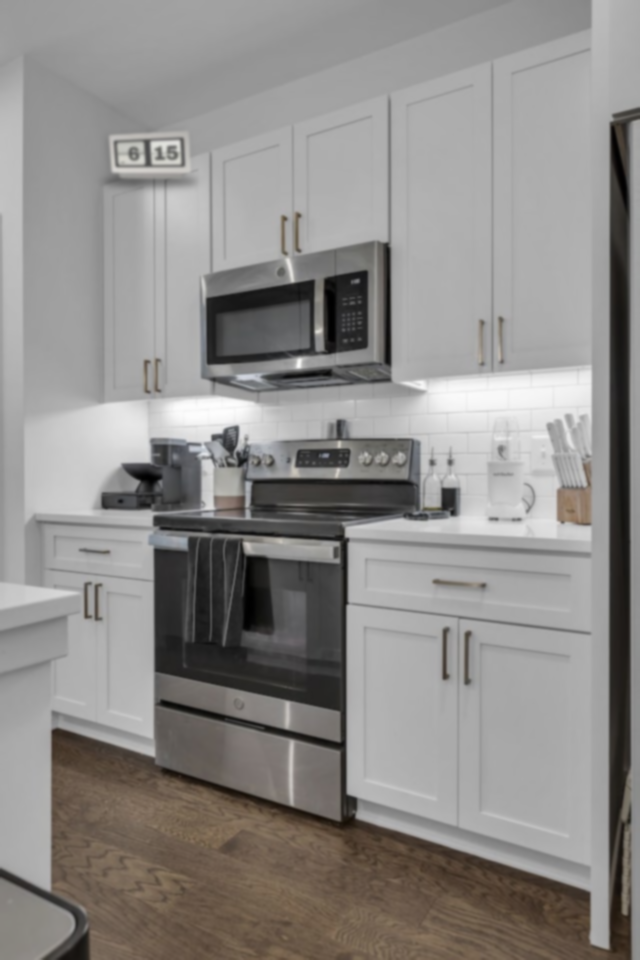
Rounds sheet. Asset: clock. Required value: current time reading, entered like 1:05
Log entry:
6:15
